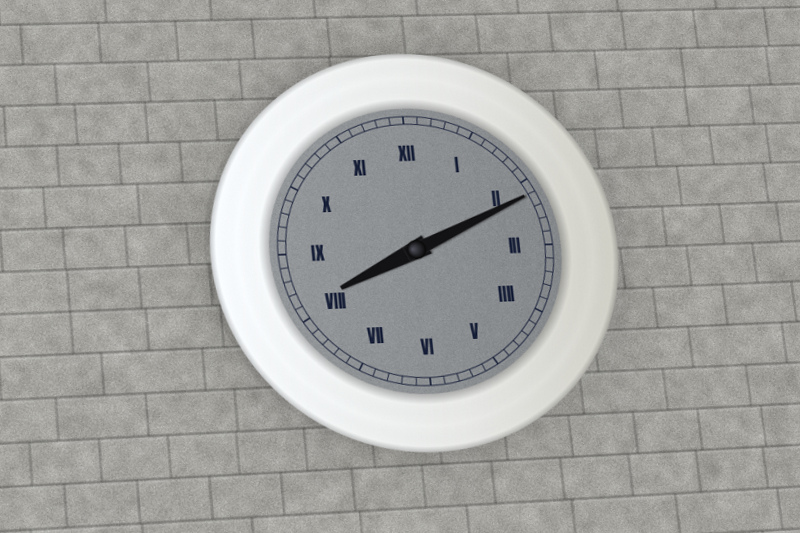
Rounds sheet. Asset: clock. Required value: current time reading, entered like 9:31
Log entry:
8:11
